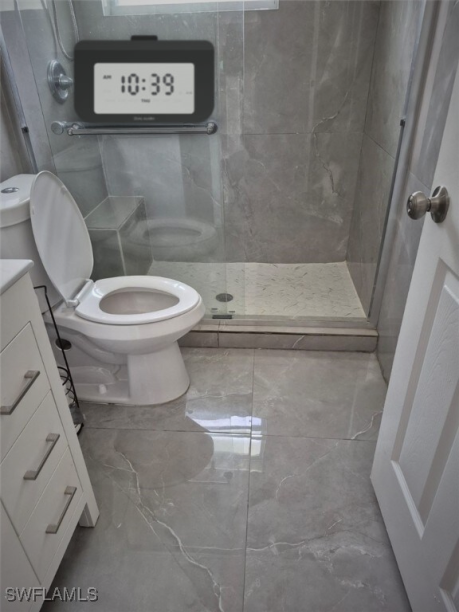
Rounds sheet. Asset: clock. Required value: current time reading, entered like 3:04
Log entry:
10:39
